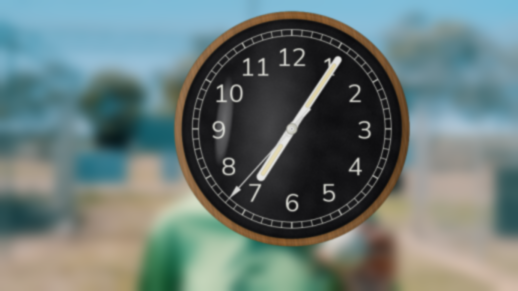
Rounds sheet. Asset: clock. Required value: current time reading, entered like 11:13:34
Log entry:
7:05:37
